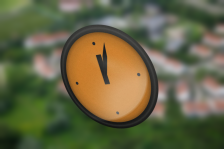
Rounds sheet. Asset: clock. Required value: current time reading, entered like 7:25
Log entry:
12:03
